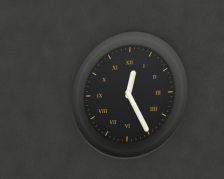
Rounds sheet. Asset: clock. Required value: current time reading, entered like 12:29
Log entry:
12:25
